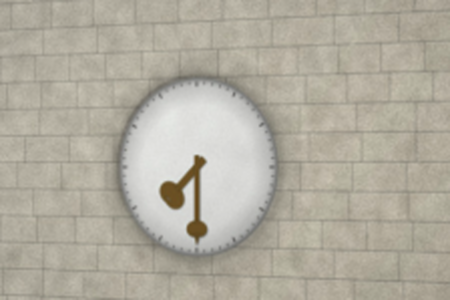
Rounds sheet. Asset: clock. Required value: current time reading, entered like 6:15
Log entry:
7:30
